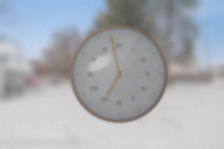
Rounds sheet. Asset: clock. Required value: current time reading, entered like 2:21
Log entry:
6:58
